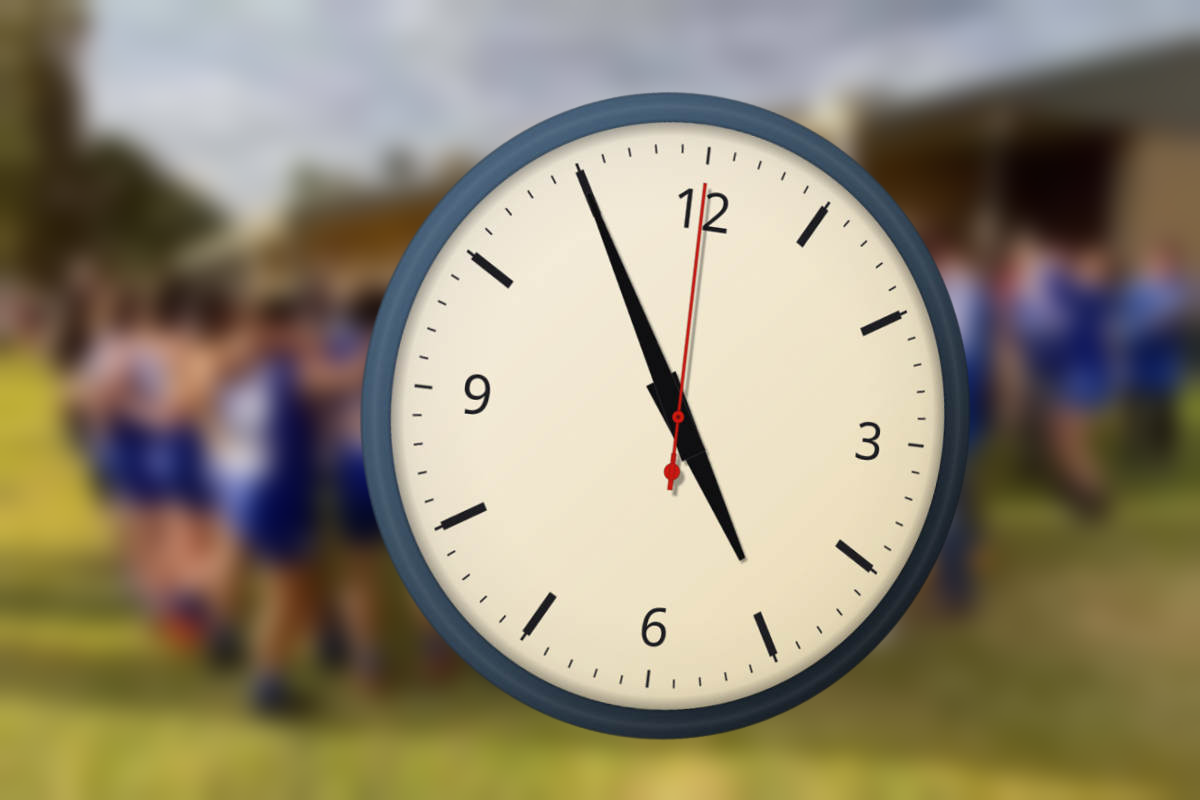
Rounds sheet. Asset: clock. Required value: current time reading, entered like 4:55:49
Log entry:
4:55:00
